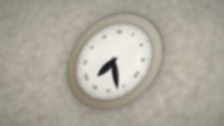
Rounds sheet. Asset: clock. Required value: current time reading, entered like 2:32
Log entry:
7:27
